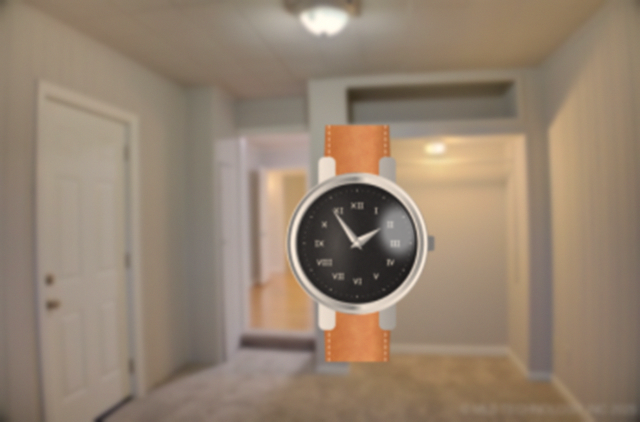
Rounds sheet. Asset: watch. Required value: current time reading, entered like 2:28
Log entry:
1:54
